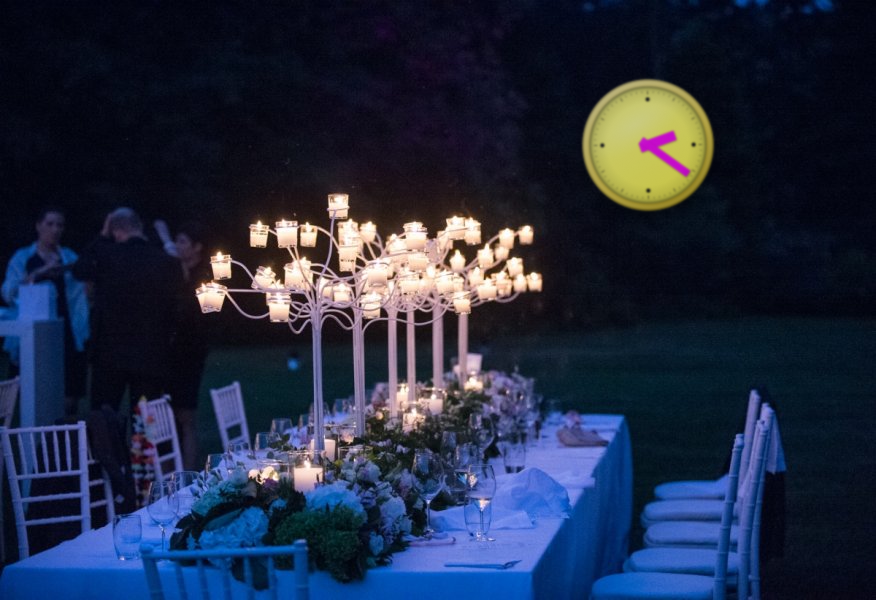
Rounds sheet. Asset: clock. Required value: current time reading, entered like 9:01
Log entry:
2:21
